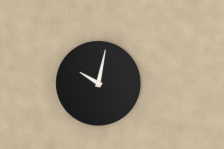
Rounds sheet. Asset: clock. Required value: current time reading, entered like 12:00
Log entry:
10:02
